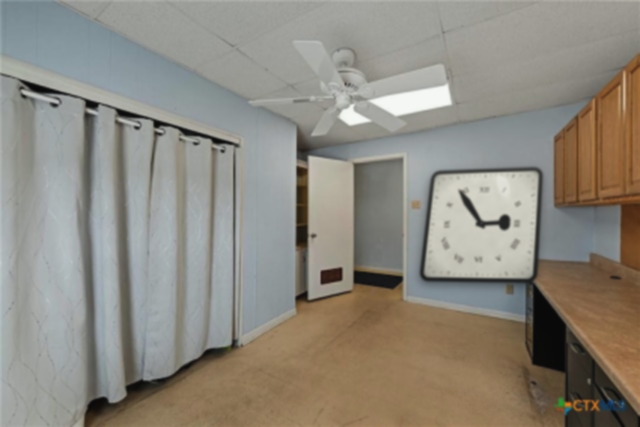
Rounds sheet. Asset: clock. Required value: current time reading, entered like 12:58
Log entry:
2:54
